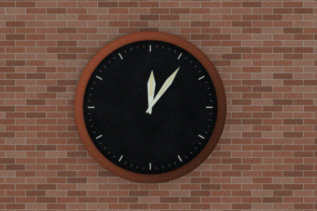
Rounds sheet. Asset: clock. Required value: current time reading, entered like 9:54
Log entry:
12:06
